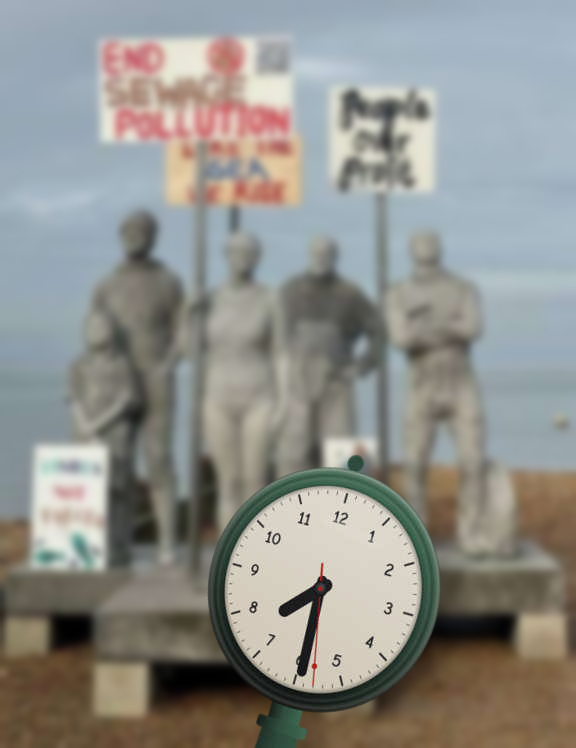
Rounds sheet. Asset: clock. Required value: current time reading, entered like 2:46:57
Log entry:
7:29:28
